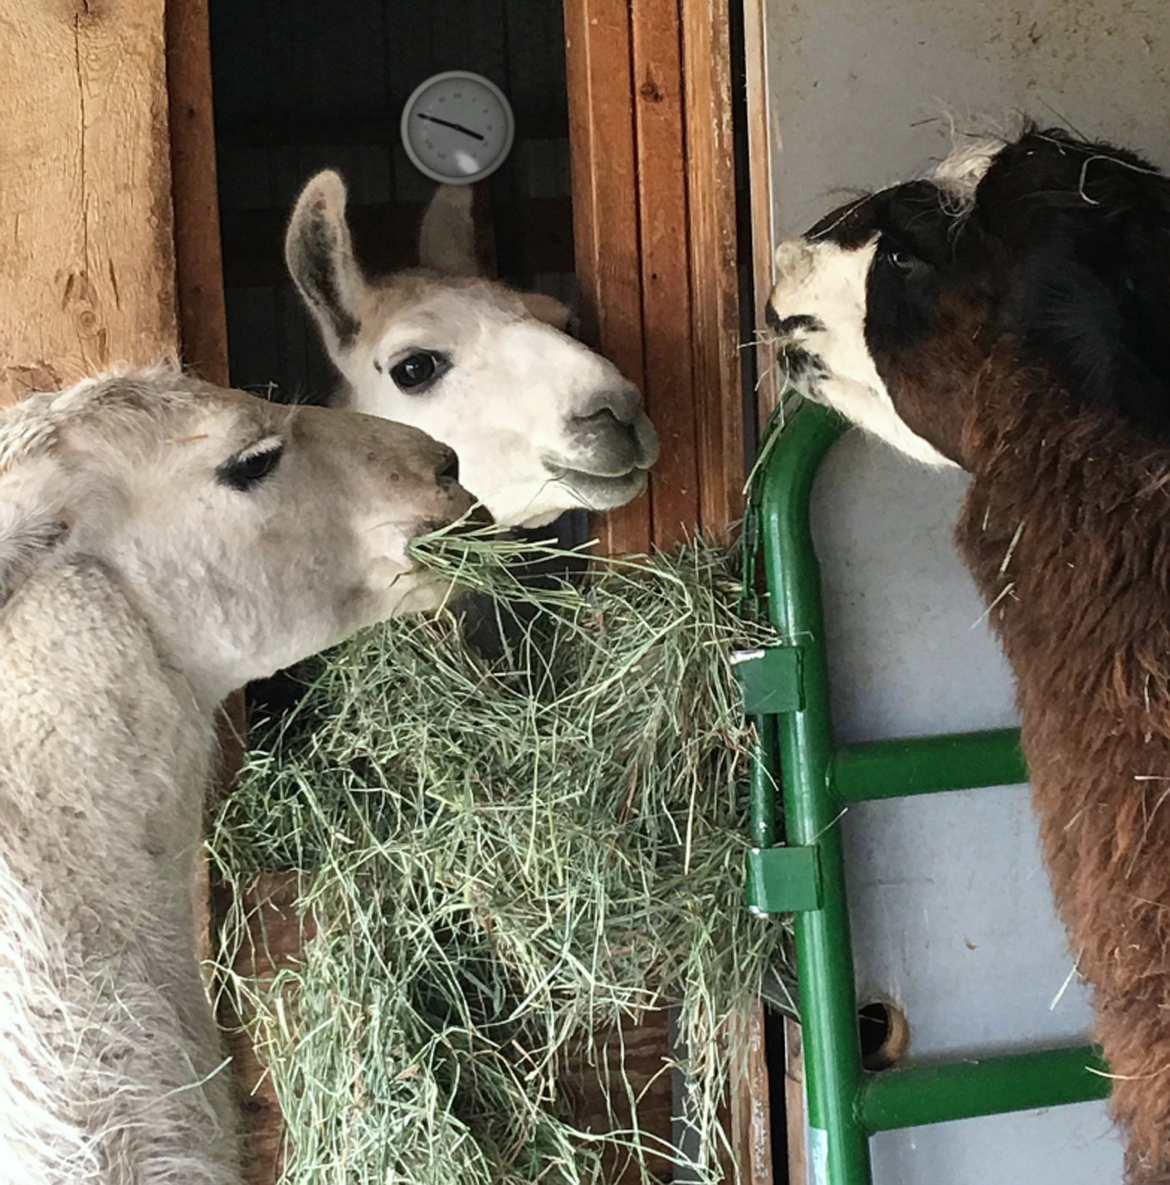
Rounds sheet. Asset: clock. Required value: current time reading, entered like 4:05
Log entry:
3:48
